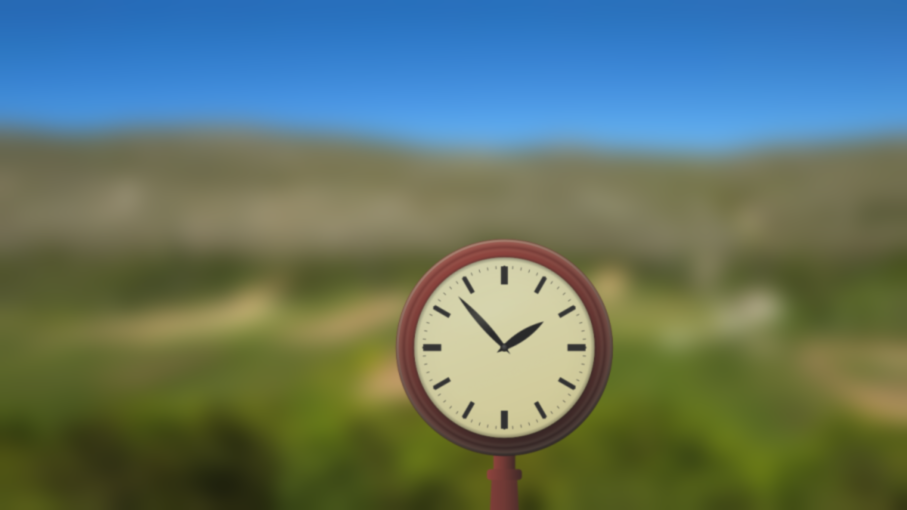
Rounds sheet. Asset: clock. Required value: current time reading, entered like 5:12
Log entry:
1:53
